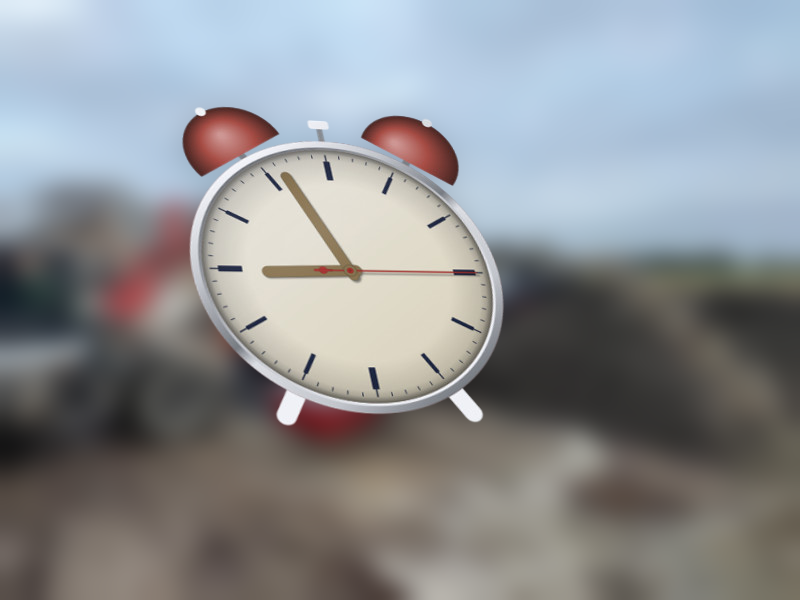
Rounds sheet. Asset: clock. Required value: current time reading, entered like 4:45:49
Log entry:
8:56:15
